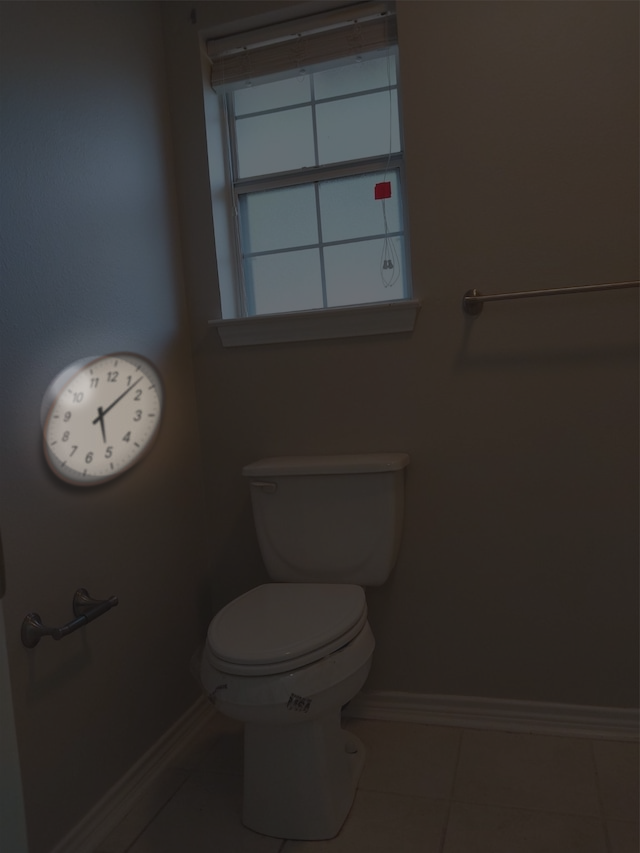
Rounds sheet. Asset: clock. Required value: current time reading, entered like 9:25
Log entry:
5:07
